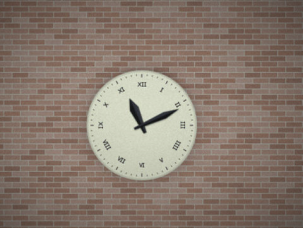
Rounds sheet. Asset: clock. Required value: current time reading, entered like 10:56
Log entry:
11:11
